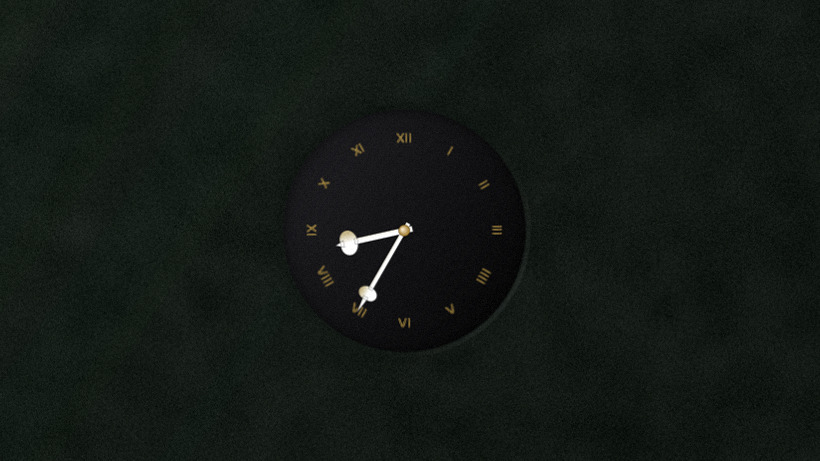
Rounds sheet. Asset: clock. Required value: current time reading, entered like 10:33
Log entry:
8:35
